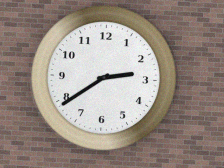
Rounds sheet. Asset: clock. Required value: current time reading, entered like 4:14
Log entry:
2:39
